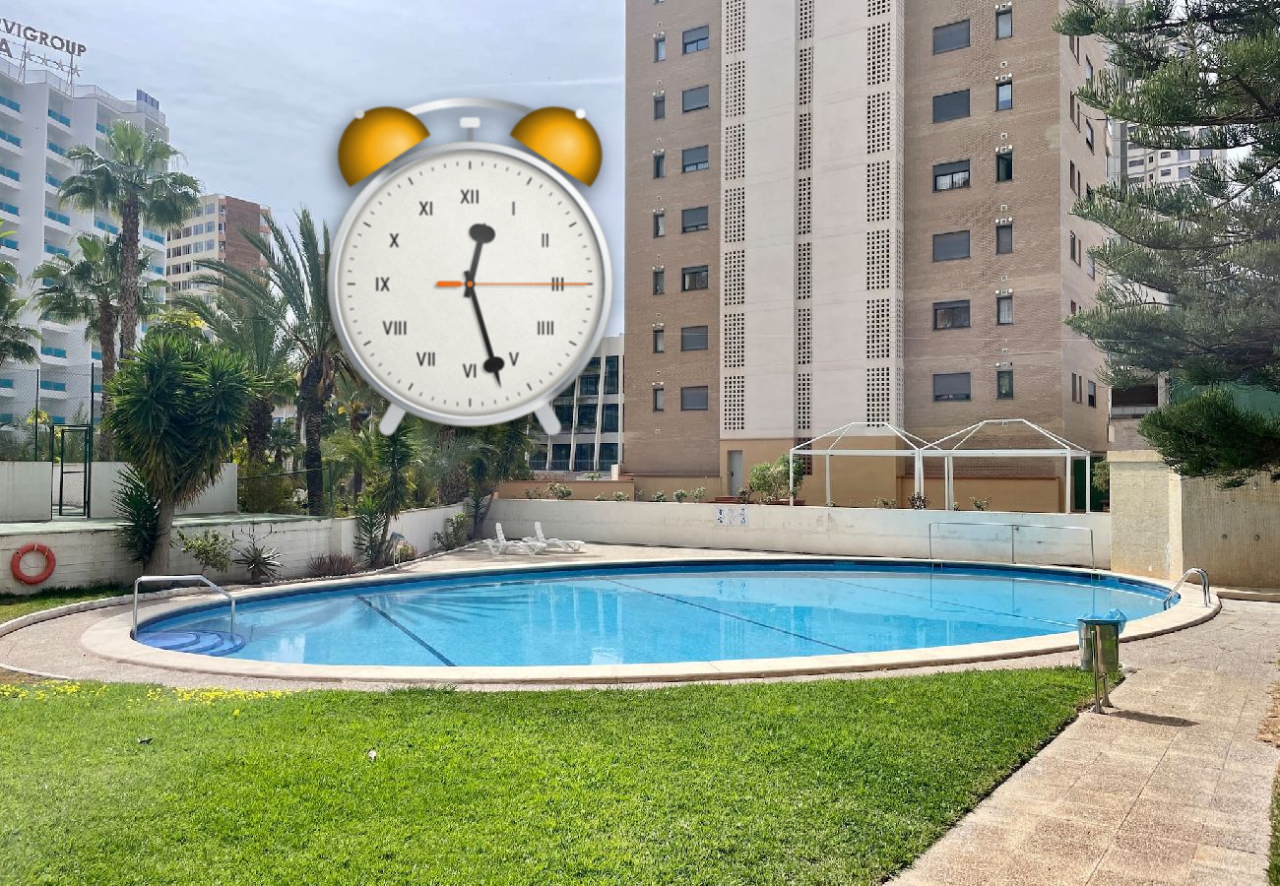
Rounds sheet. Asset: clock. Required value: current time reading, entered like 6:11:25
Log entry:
12:27:15
